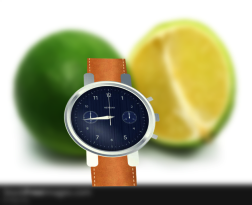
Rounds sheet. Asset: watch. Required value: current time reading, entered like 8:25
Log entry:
8:44
